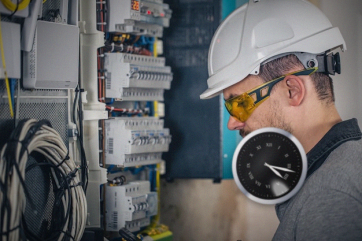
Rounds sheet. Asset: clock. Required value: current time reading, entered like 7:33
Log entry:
4:17
